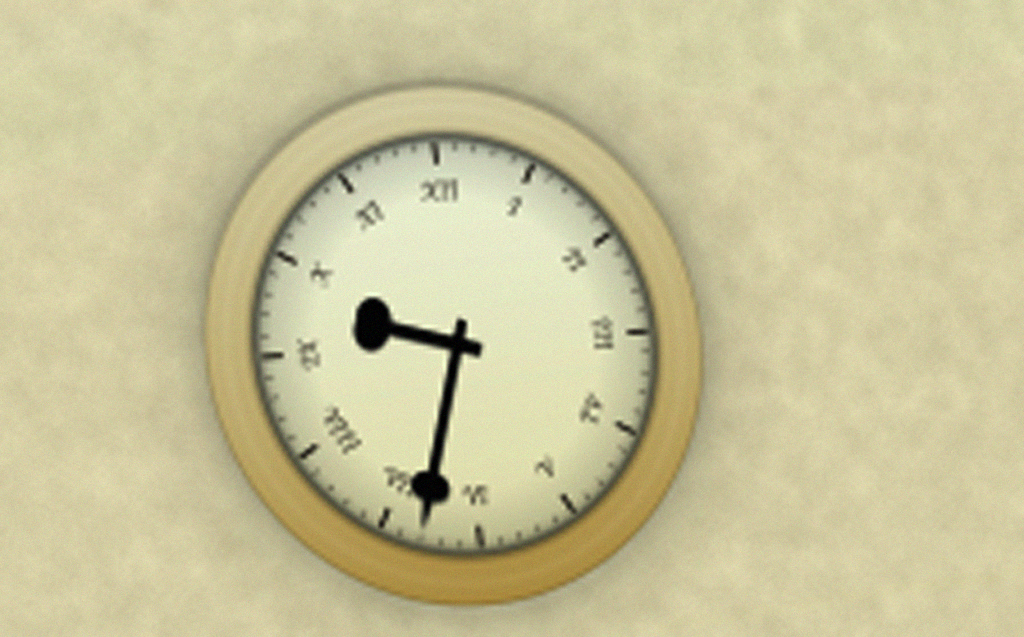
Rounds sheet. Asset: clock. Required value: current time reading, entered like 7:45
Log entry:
9:33
